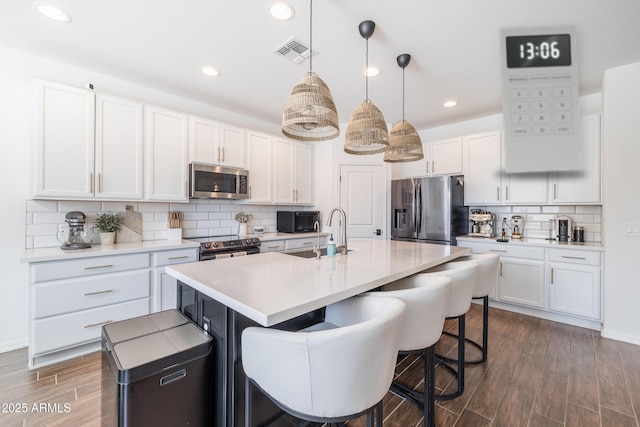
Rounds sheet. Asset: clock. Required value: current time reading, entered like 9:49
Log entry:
13:06
